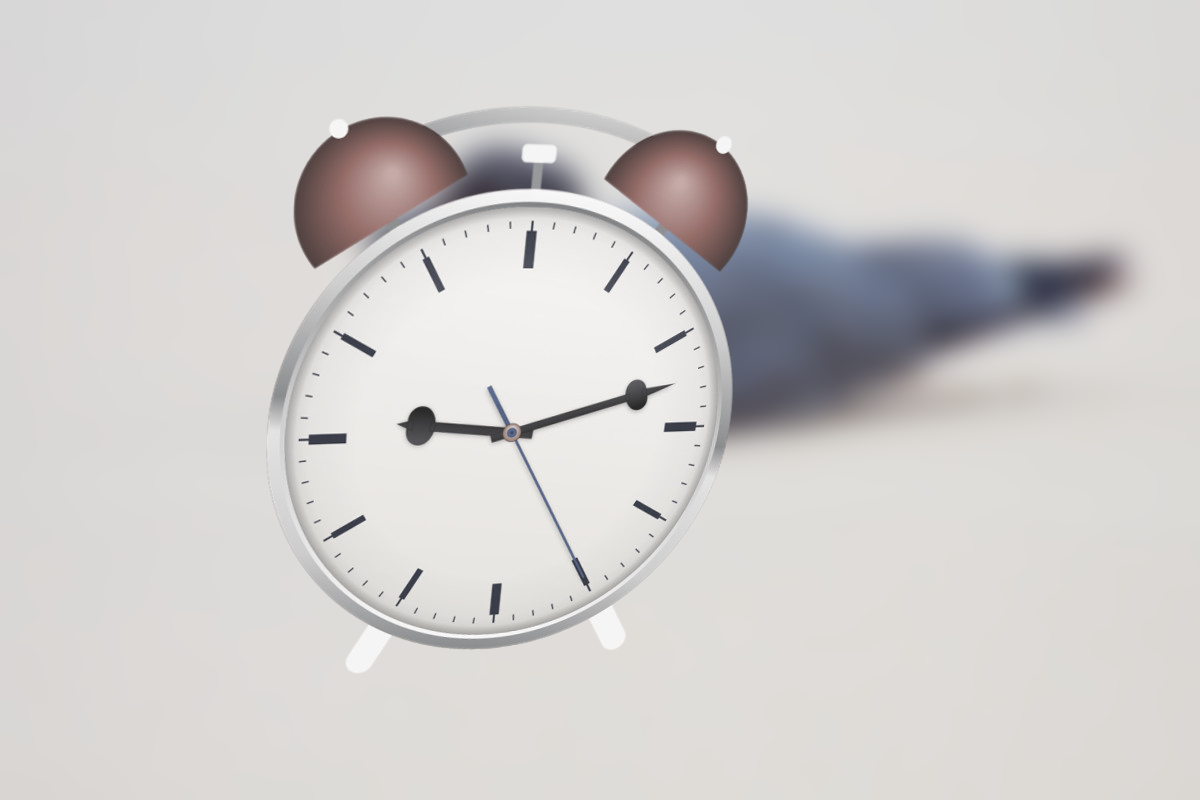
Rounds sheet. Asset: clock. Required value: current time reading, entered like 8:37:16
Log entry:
9:12:25
